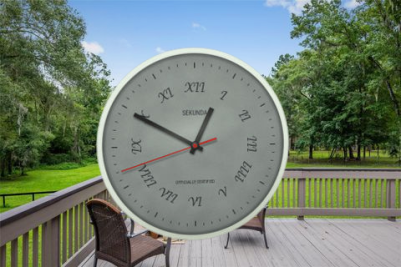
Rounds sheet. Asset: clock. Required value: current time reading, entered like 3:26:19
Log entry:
12:49:42
